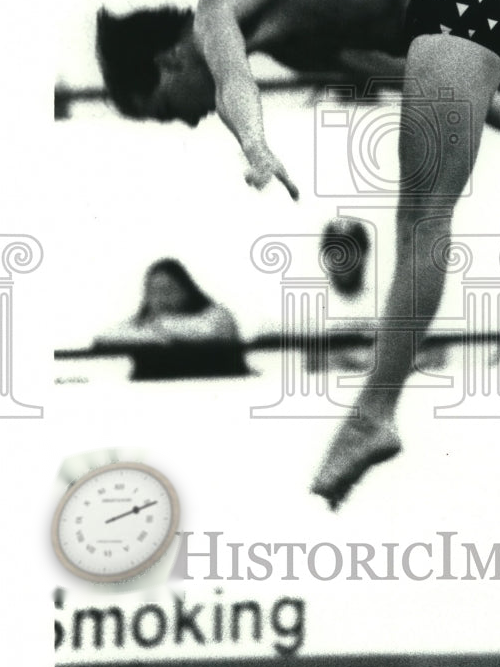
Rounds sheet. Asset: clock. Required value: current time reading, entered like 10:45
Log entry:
2:11
